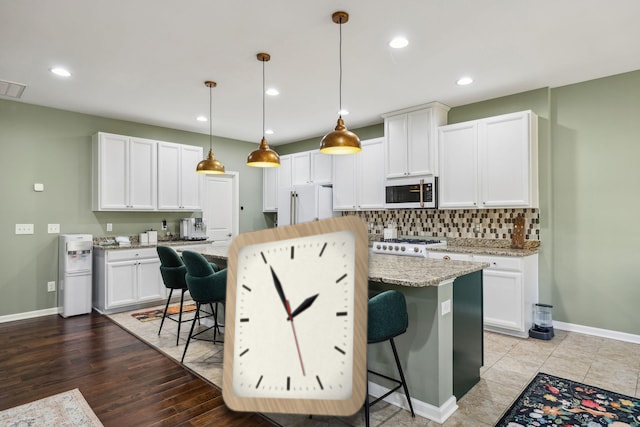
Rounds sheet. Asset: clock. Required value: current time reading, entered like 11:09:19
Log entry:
1:55:27
